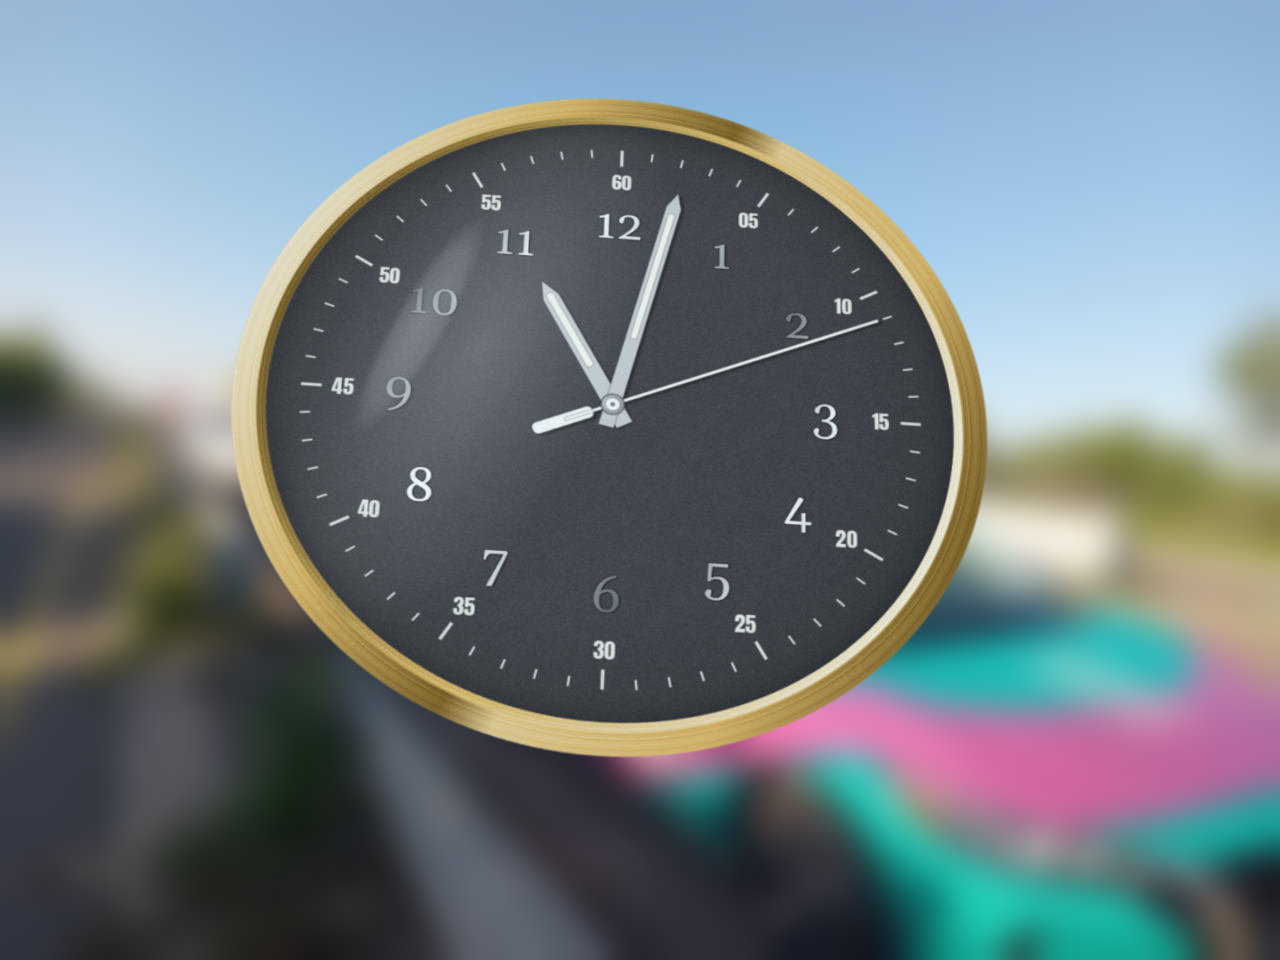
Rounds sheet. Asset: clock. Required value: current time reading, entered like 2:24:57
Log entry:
11:02:11
